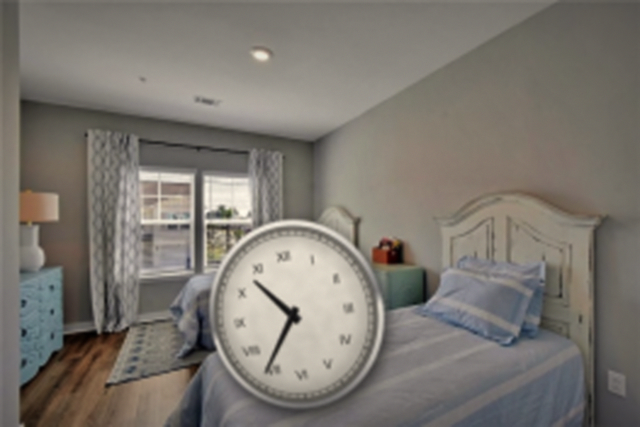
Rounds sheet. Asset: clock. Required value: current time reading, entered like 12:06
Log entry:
10:36
